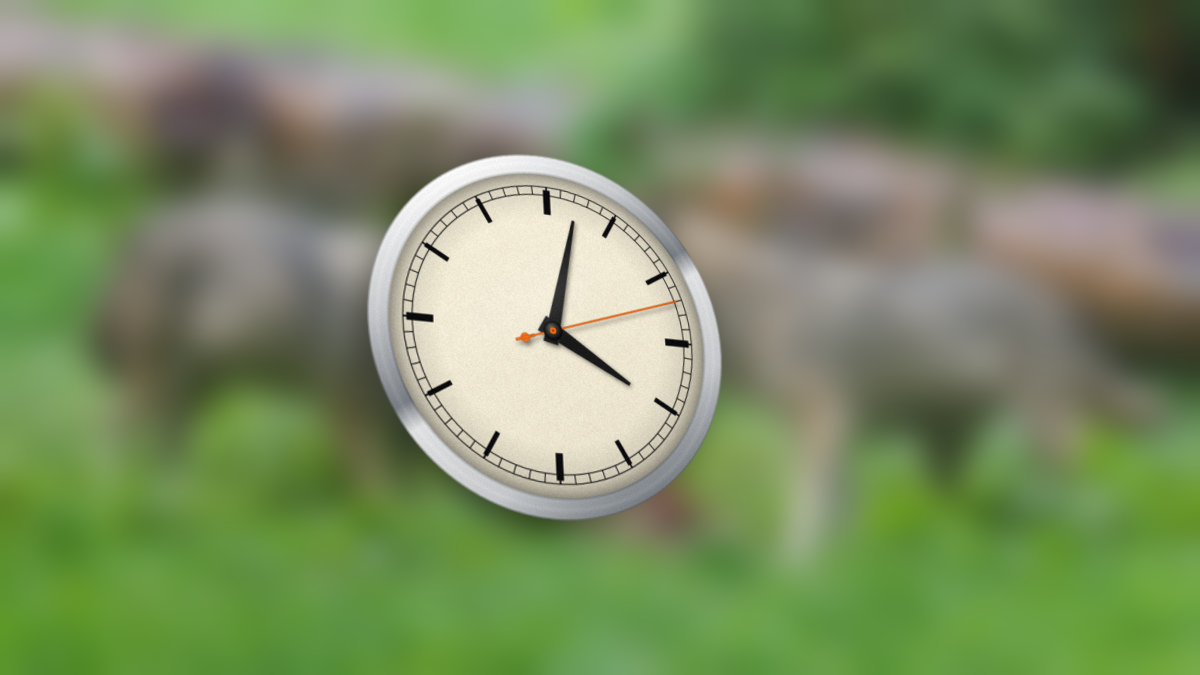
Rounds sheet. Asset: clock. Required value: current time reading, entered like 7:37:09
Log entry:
4:02:12
